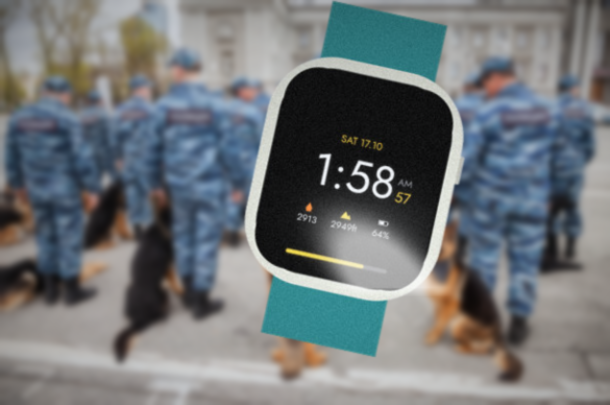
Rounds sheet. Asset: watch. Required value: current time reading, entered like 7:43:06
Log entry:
1:58:57
